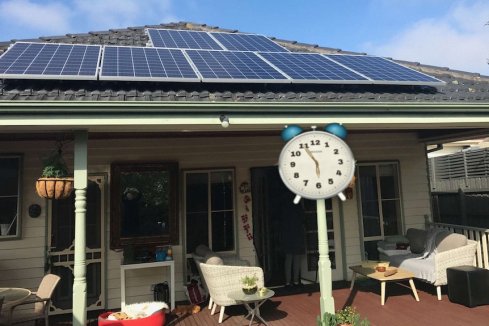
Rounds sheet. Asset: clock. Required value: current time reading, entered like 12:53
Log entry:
5:55
